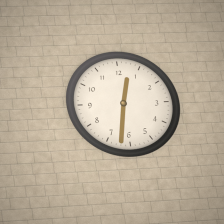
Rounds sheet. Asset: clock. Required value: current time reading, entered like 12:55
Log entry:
12:32
